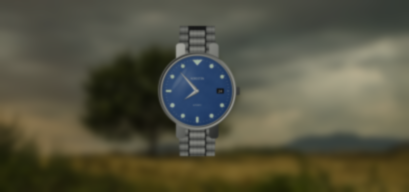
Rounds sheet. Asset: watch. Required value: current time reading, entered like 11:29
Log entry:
7:53
